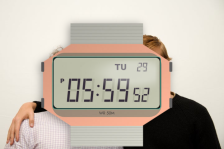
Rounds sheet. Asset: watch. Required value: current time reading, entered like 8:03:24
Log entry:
5:59:52
